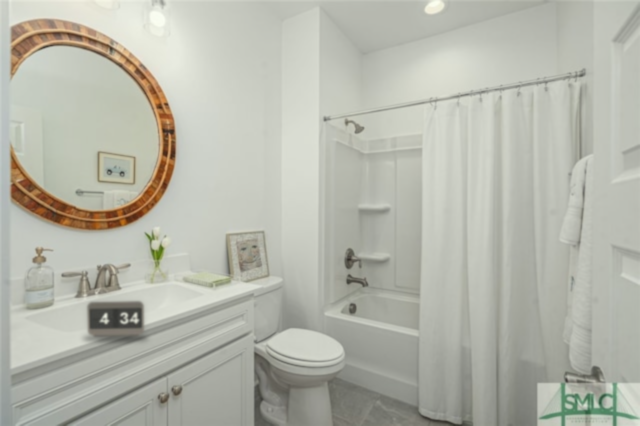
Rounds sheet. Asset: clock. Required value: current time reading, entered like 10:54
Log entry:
4:34
